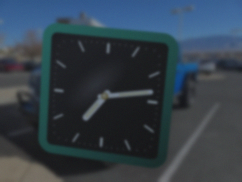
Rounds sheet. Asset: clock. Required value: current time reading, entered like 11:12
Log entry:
7:13
